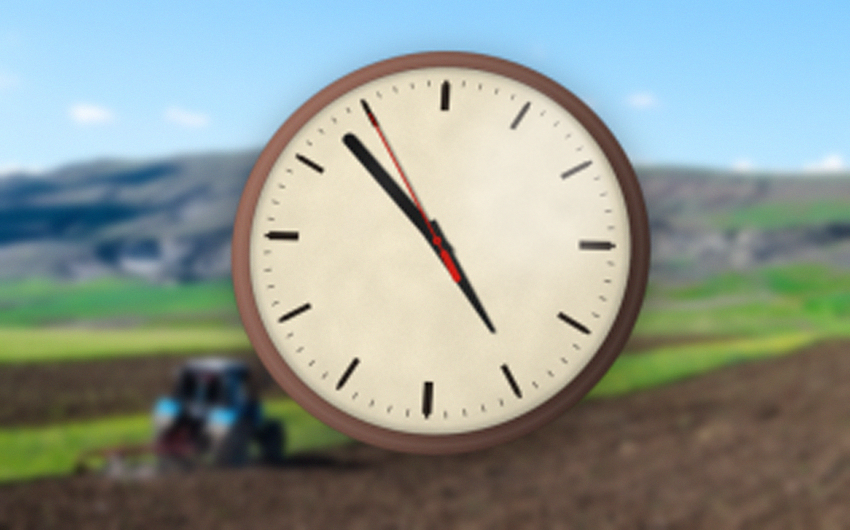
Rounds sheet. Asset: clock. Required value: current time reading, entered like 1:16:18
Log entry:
4:52:55
